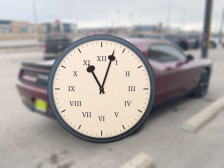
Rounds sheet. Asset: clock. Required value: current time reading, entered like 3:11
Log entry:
11:03
